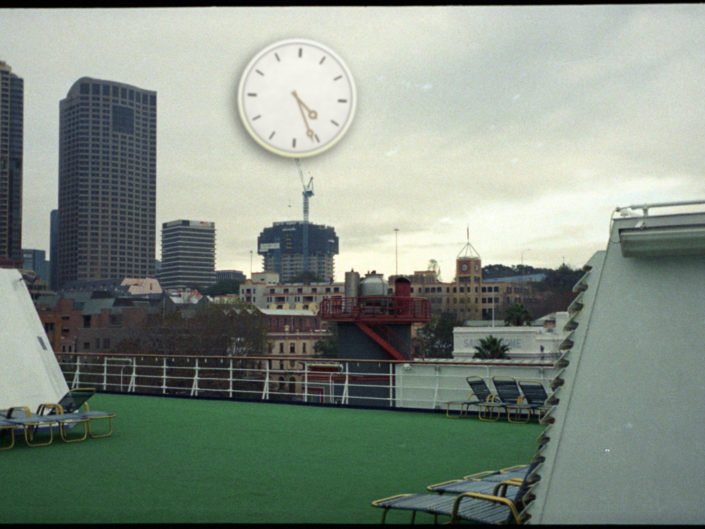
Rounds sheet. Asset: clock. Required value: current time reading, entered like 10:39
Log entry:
4:26
